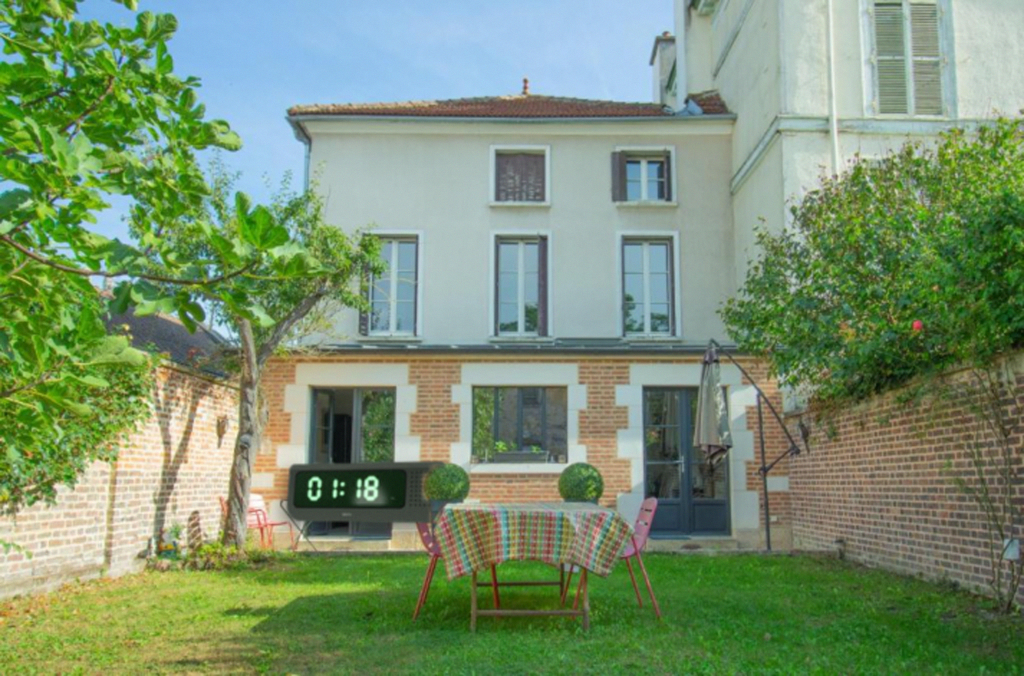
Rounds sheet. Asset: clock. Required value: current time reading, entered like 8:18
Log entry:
1:18
